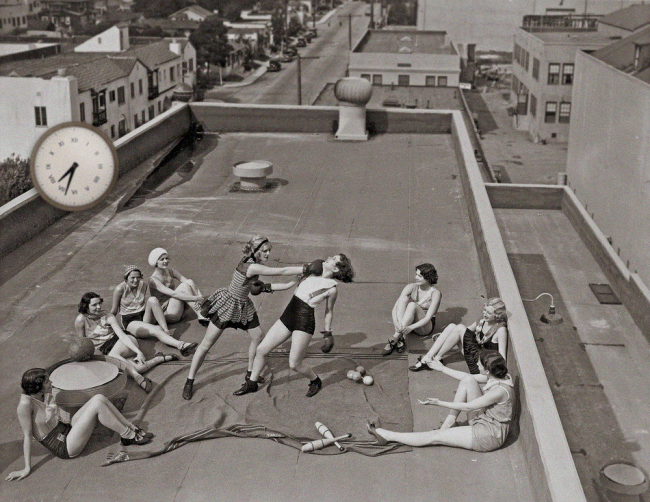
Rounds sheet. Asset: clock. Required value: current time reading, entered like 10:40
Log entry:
7:33
